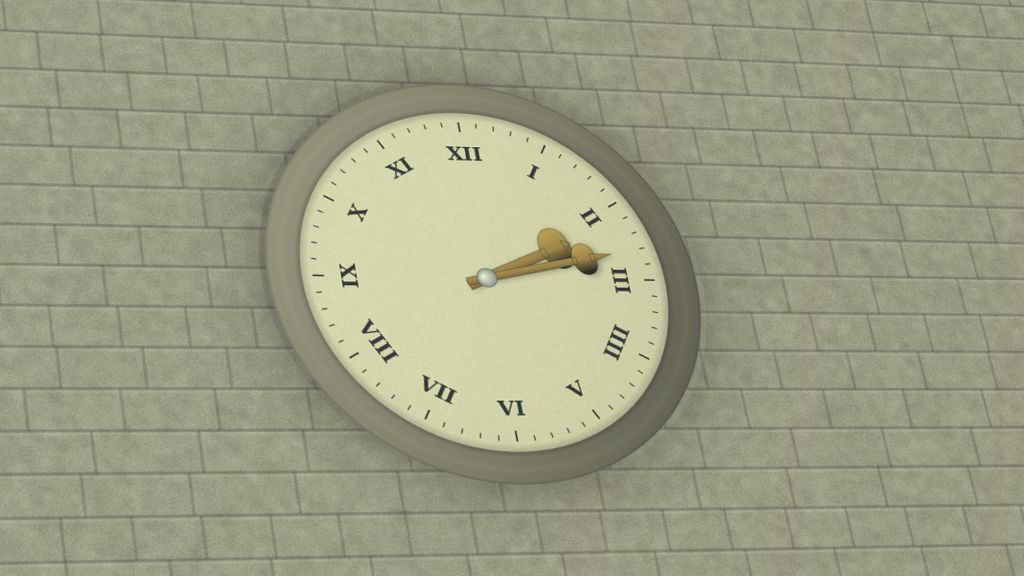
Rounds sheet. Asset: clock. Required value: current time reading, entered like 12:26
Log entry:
2:13
